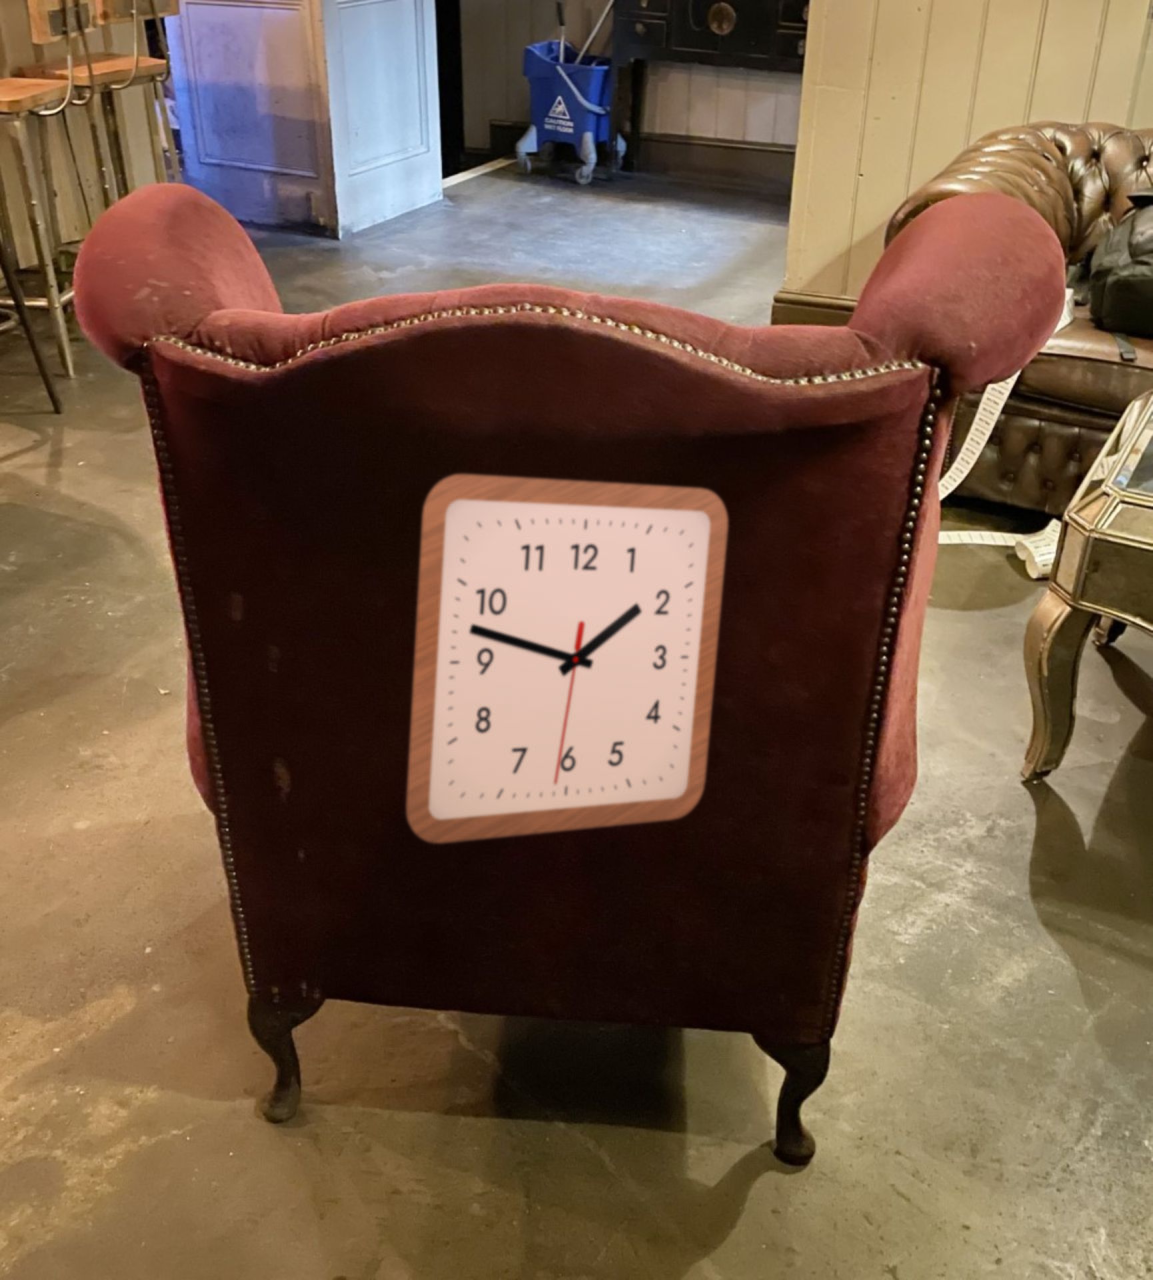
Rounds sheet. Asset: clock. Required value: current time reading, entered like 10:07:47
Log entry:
1:47:31
